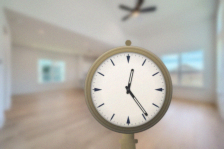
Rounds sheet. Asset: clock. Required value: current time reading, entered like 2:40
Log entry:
12:24
